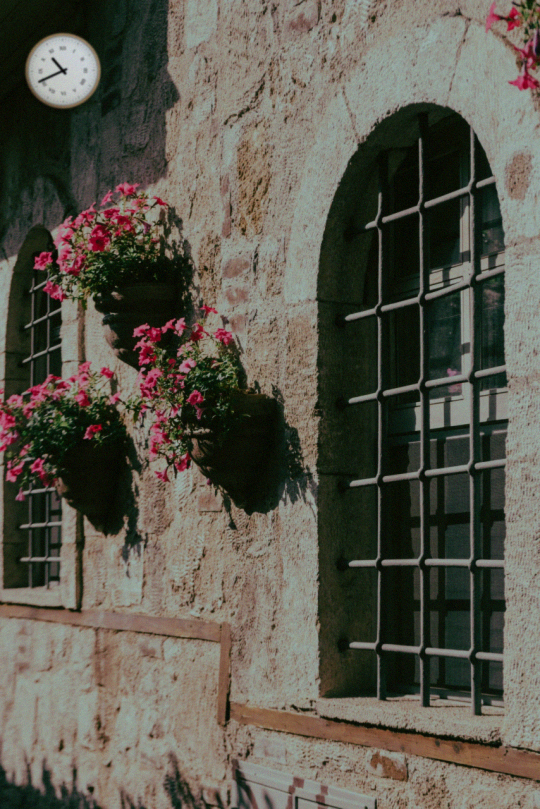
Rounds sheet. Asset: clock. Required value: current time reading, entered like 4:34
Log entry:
10:41
